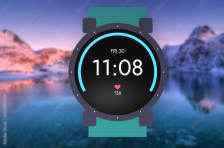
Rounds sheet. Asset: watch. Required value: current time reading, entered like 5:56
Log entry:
11:08
